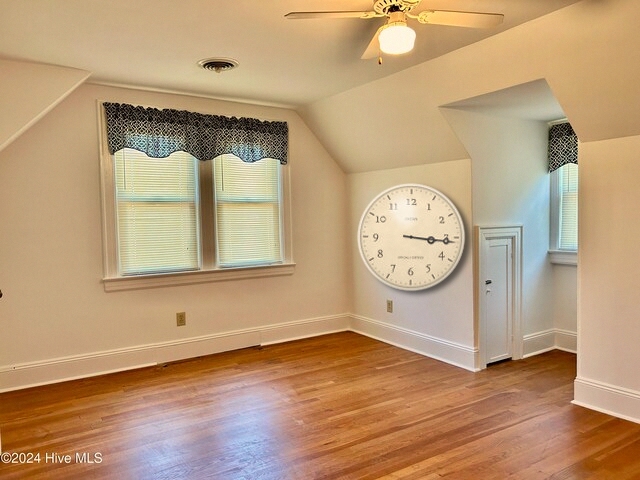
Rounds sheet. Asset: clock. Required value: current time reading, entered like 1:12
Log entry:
3:16
